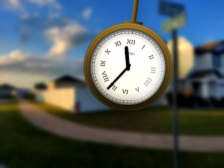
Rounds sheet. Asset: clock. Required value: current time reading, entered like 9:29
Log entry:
11:36
